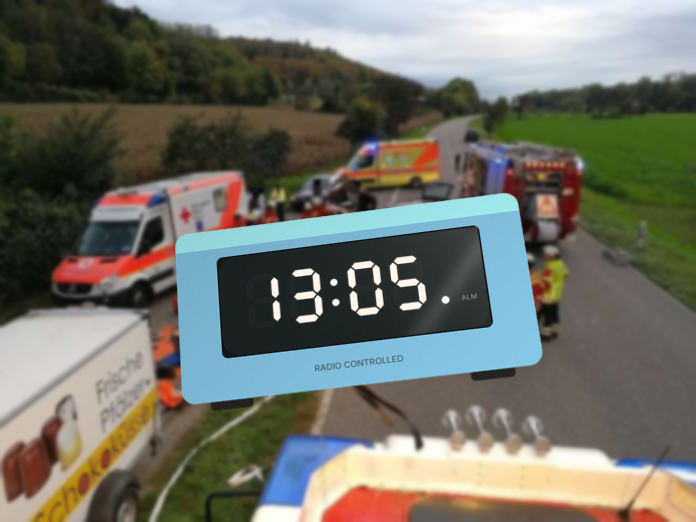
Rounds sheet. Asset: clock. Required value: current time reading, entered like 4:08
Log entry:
13:05
